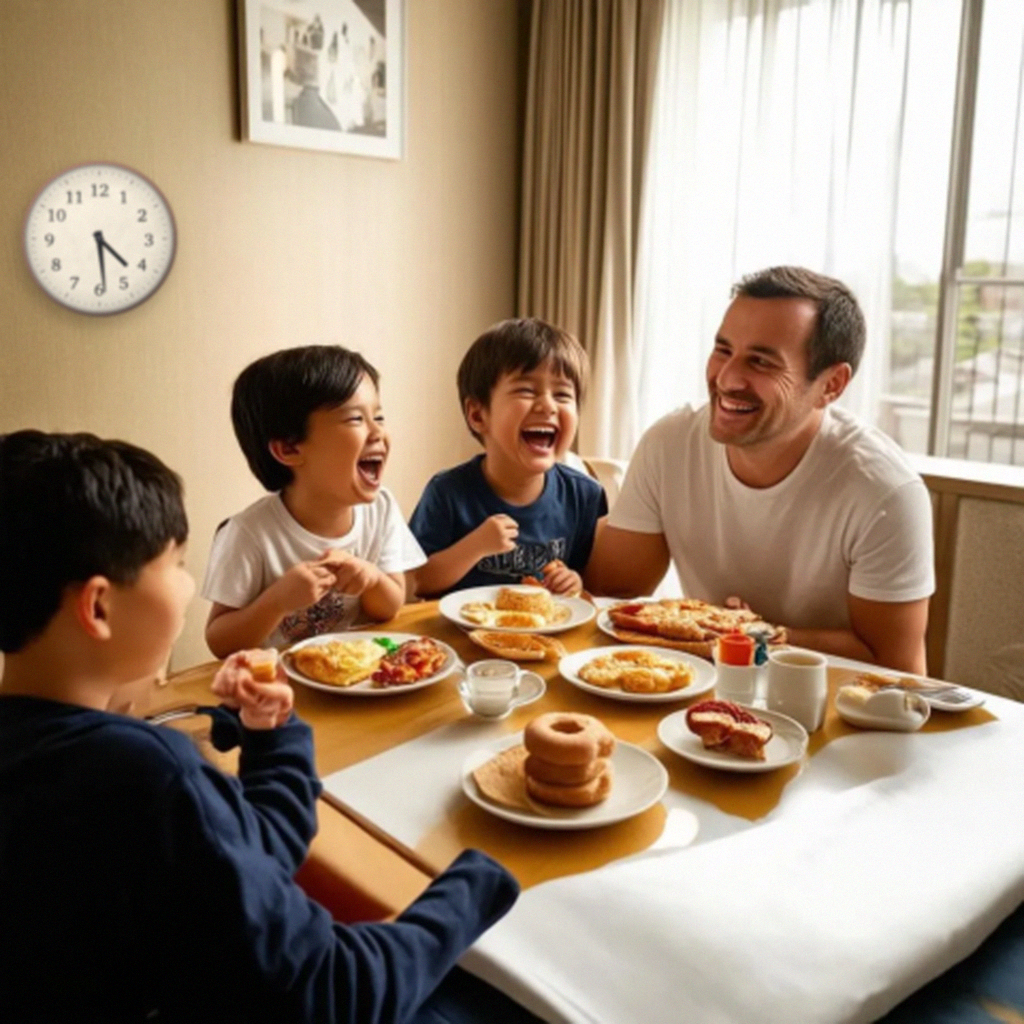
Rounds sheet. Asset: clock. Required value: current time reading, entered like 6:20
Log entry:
4:29
